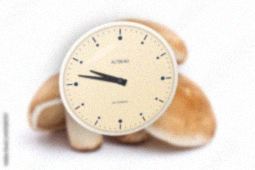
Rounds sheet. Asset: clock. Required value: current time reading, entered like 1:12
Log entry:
9:47
